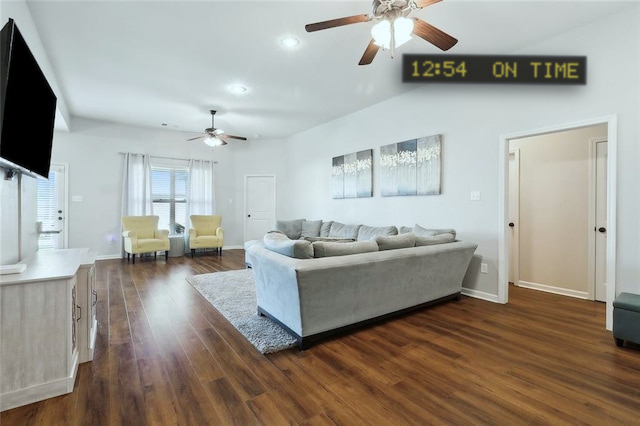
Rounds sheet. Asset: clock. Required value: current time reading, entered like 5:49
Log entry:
12:54
